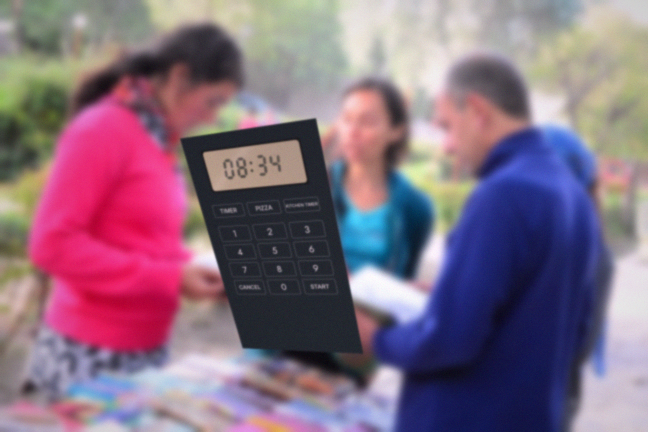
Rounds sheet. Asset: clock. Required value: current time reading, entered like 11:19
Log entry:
8:34
